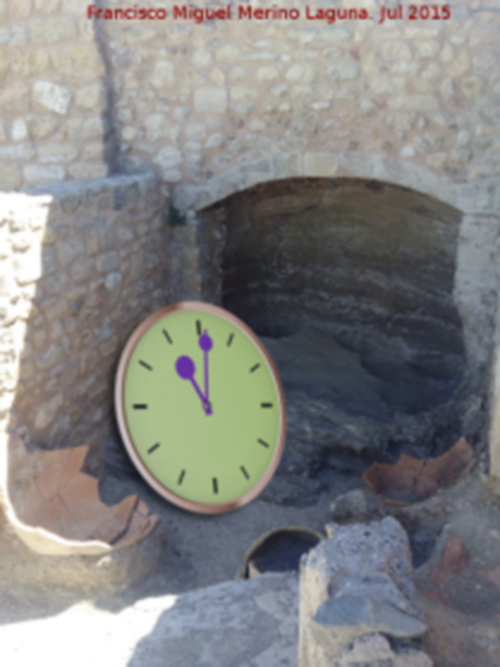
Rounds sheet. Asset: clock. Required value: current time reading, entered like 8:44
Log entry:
11:01
